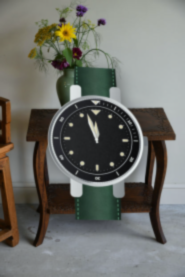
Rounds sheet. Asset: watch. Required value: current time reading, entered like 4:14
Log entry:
11:57
